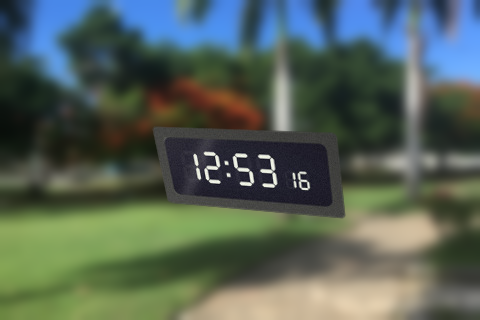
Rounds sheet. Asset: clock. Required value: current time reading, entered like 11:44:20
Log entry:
12:53:16
